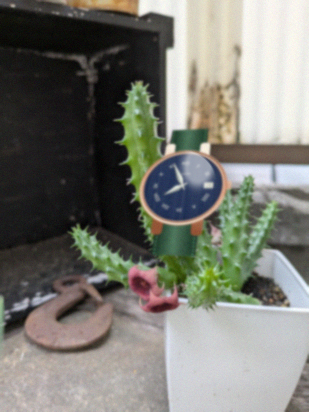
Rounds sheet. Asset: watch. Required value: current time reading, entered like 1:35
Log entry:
7:56
